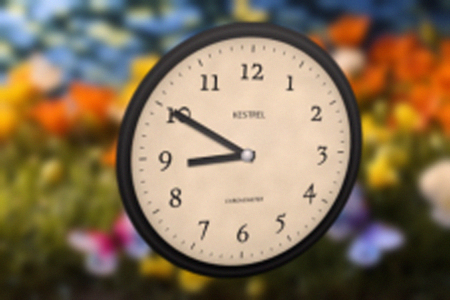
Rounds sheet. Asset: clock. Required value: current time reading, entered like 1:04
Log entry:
8:50
